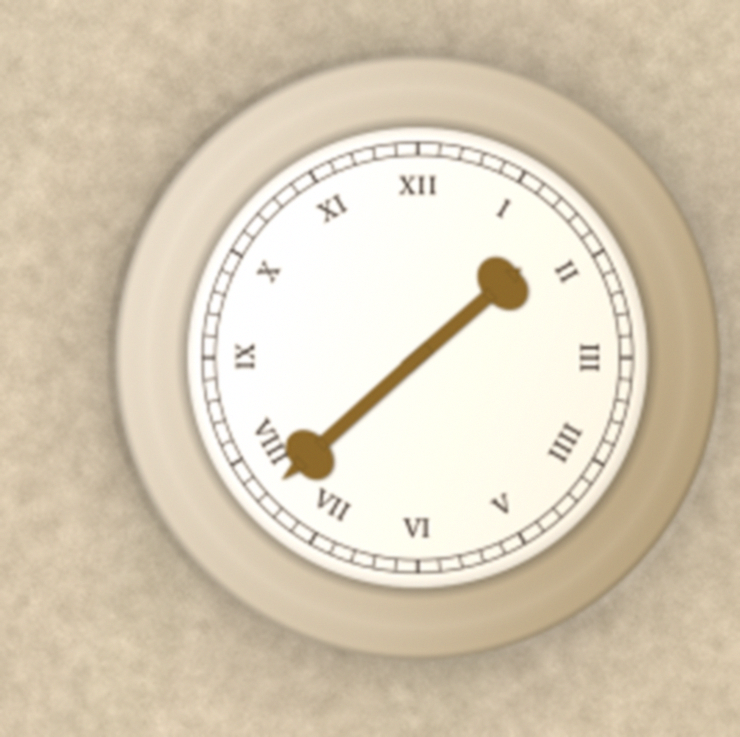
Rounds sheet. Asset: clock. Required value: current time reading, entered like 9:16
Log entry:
1:38
